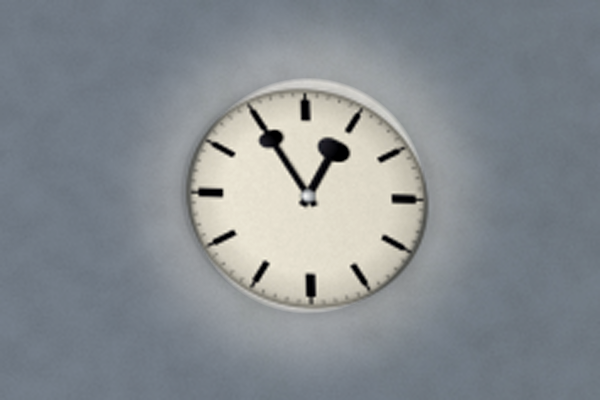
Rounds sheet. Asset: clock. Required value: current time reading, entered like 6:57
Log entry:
12:55
